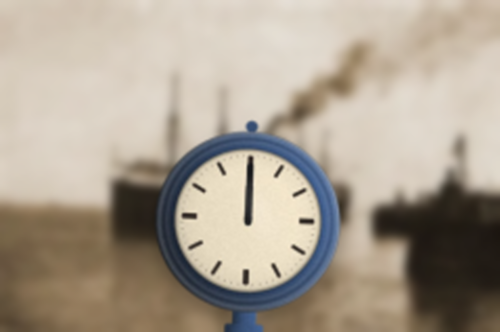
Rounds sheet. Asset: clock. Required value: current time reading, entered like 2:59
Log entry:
12:00
